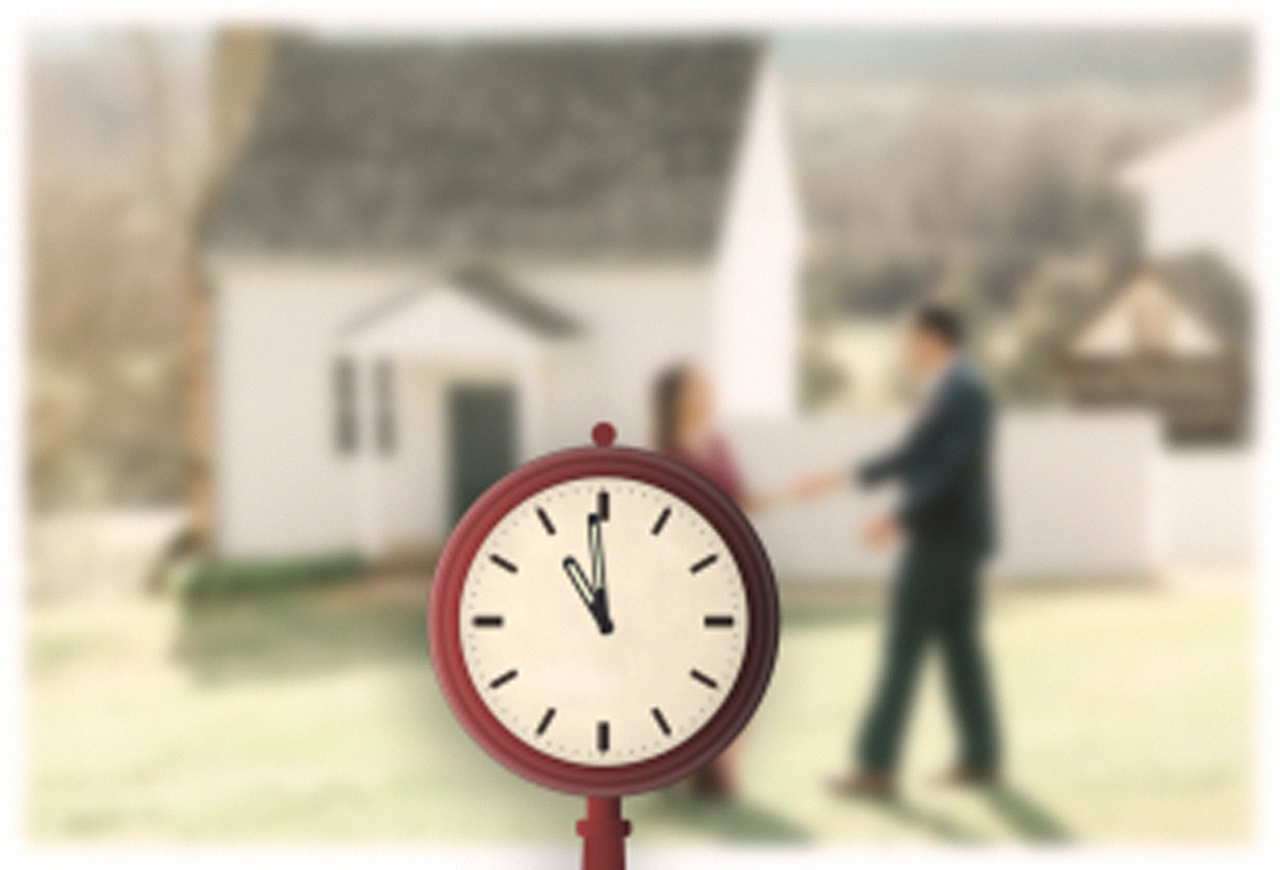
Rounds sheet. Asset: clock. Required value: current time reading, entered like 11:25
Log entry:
10:59
